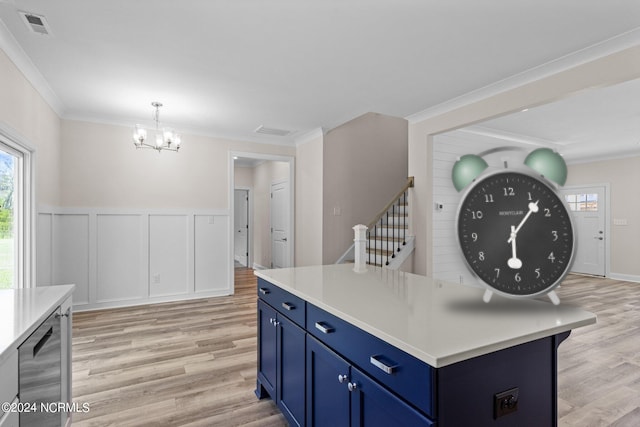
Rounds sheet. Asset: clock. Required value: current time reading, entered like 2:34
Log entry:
6:07
